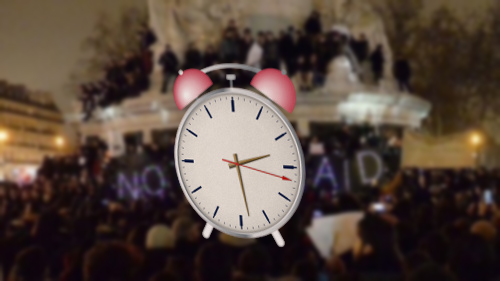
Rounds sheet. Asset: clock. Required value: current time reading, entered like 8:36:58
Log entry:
2:28:17
